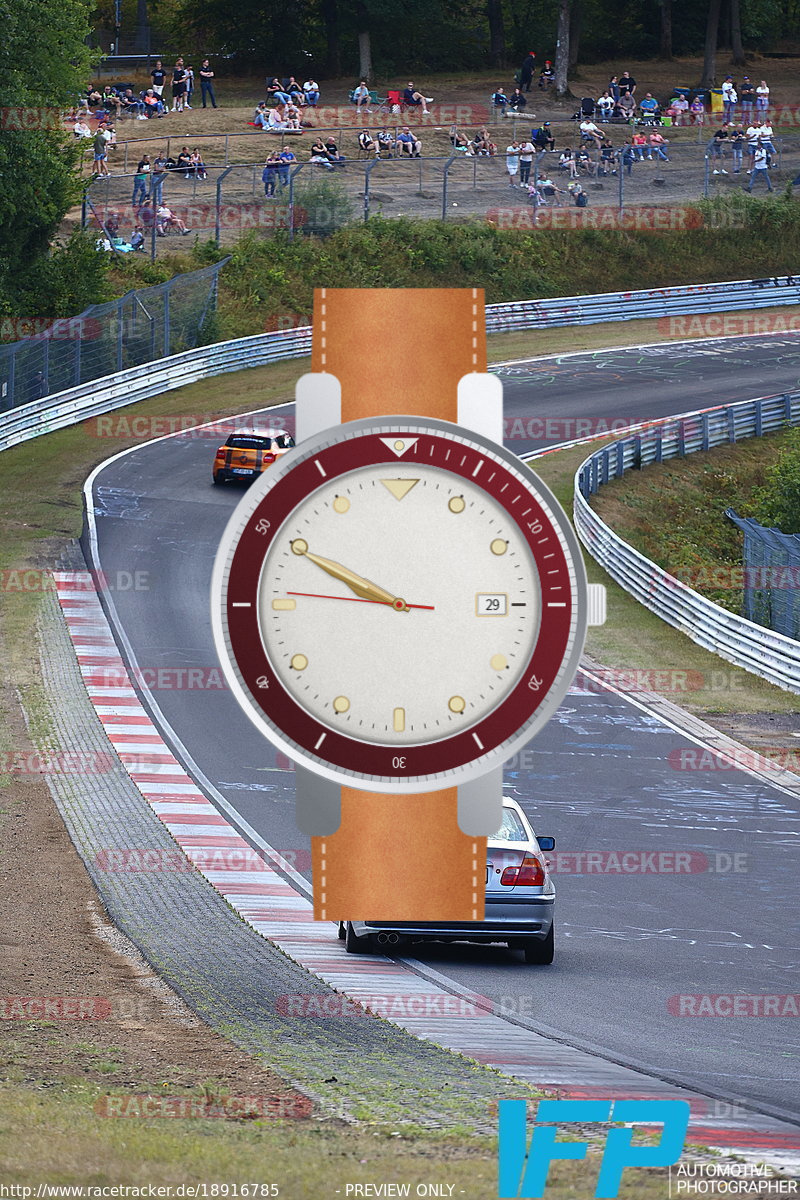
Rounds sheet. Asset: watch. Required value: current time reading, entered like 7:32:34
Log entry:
9:49:46
